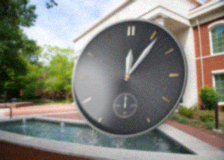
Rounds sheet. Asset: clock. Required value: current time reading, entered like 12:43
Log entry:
12:06
